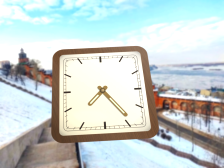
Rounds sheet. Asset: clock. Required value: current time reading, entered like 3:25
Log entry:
7:24
